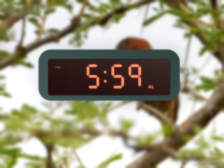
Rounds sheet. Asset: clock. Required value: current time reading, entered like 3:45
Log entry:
5:59
